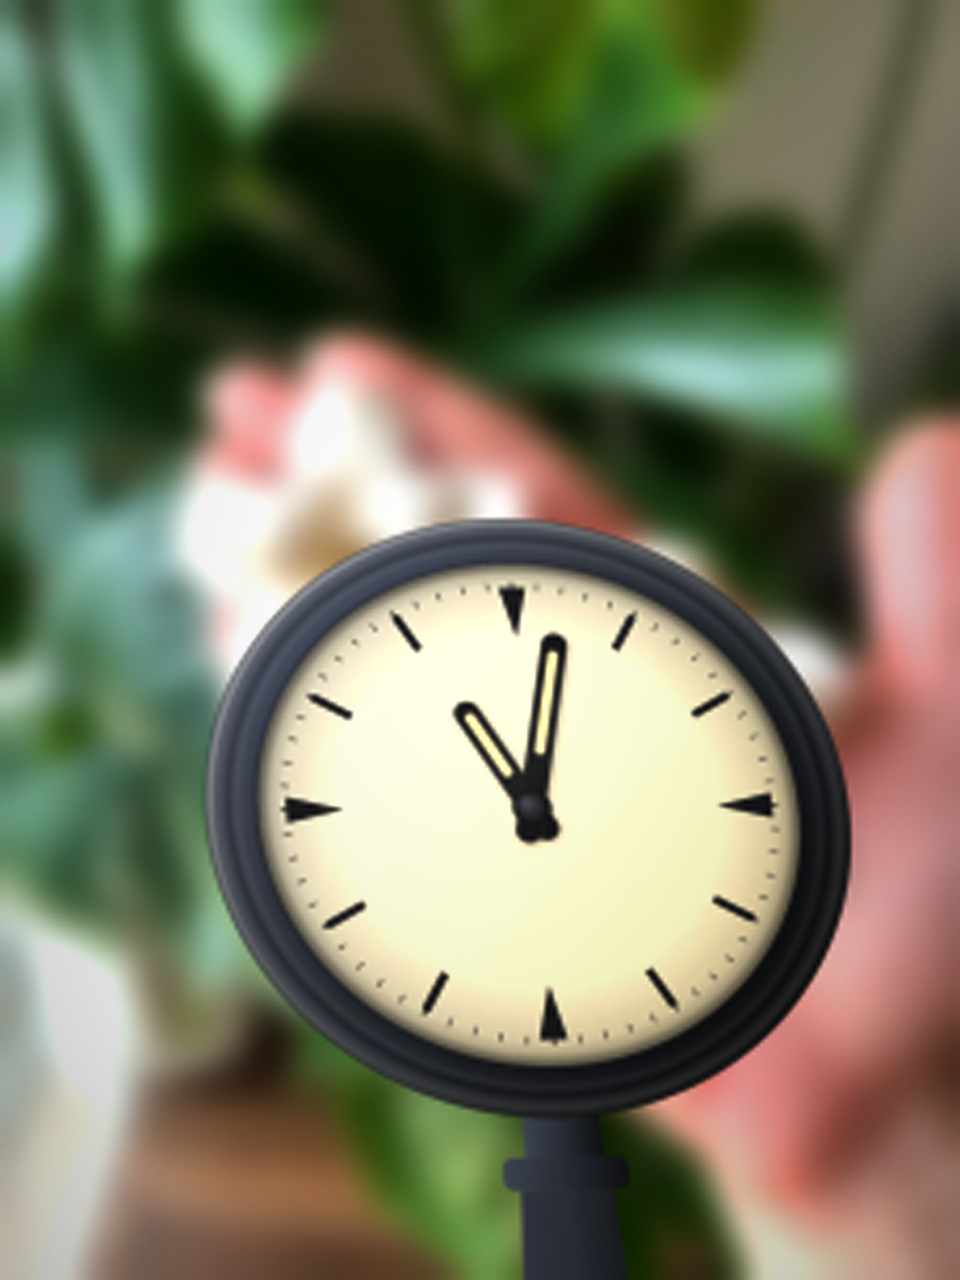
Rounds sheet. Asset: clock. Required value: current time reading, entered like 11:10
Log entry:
11:02
